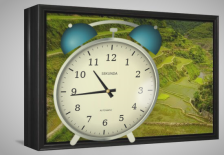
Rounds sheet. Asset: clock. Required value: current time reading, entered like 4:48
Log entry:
10:44
